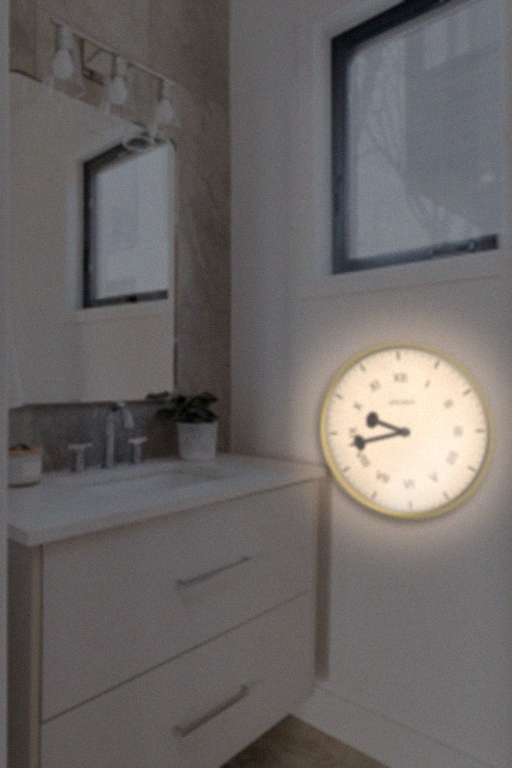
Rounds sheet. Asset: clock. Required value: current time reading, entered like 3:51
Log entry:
9:43
